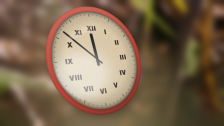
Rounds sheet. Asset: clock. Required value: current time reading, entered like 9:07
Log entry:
11:52
